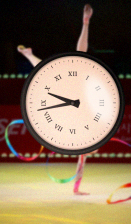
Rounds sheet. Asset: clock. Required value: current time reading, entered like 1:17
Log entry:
9:43
